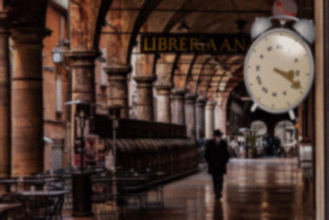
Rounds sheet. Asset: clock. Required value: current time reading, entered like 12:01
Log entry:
3:19
